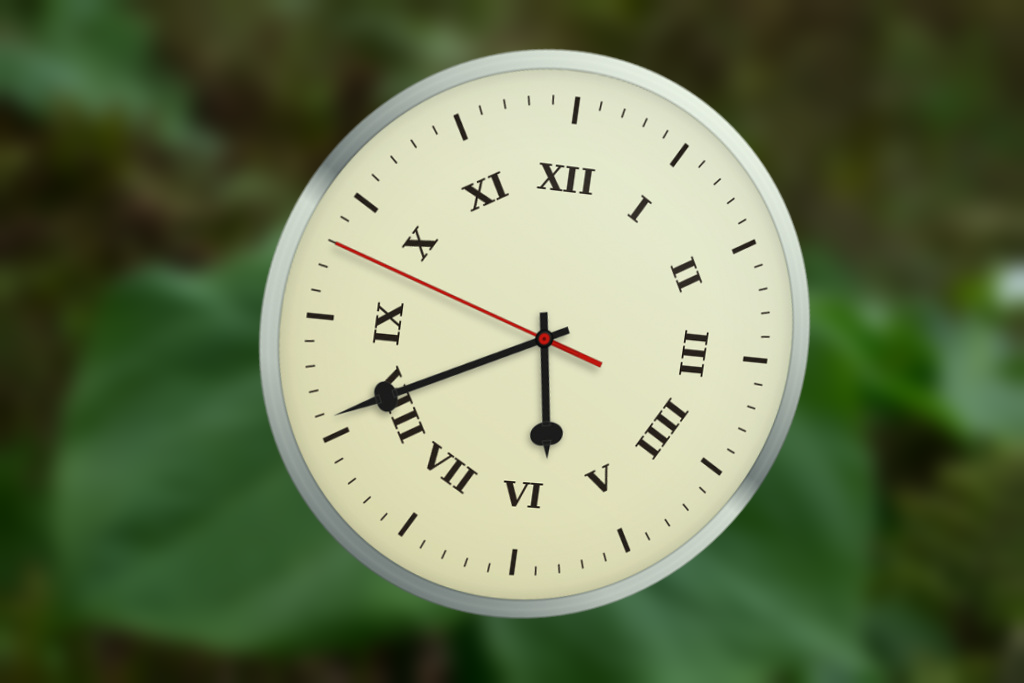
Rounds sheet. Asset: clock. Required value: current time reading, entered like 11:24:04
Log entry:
5:40:48
